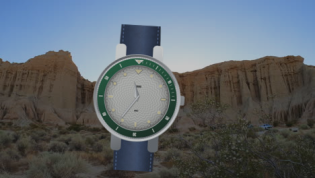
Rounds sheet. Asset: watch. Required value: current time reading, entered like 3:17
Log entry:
11:36
